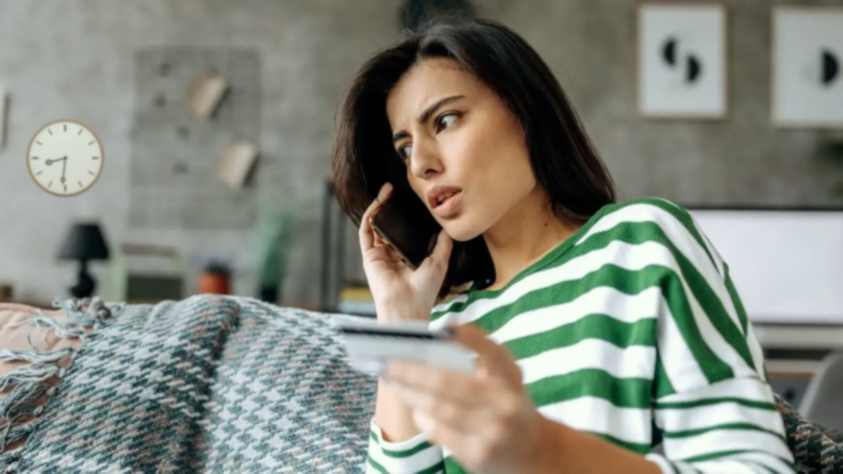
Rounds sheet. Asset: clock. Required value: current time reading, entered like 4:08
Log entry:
8:31
